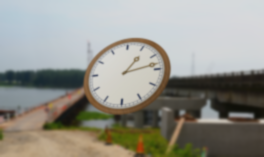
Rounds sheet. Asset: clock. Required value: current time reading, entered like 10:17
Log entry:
1:13
